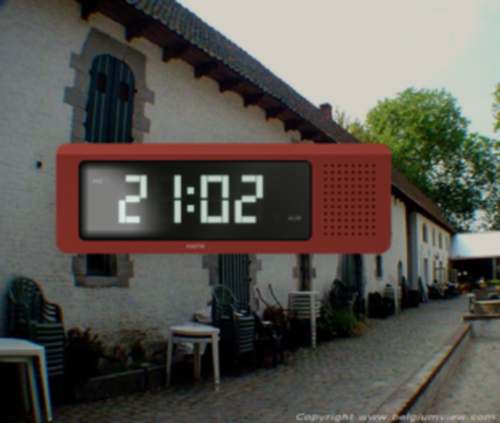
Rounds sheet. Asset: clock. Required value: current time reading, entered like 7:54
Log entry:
21:02
